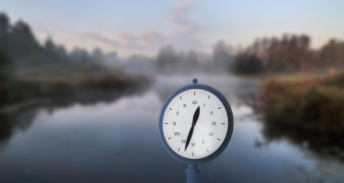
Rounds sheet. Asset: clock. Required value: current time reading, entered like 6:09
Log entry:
12:33
